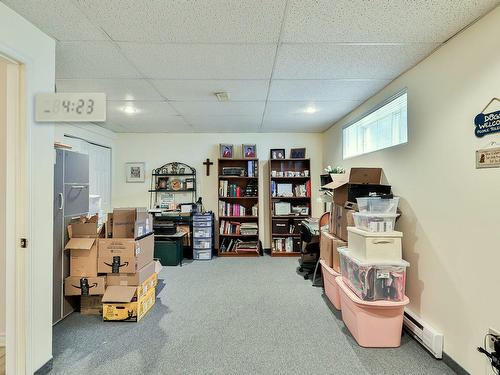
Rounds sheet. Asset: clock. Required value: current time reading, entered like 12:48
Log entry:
4:23
